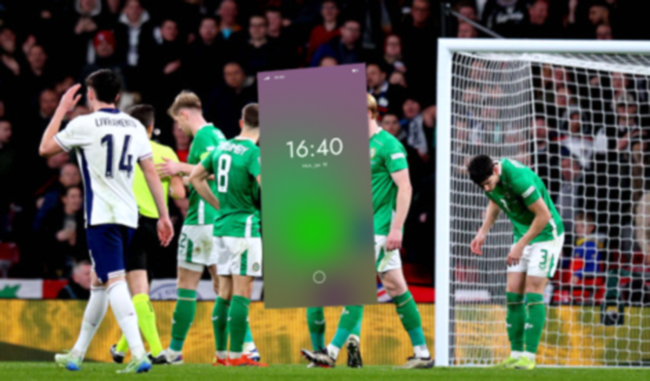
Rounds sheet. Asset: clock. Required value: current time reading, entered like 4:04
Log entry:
16:40
